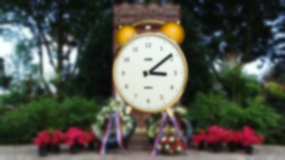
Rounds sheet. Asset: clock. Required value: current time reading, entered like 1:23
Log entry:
3:09
